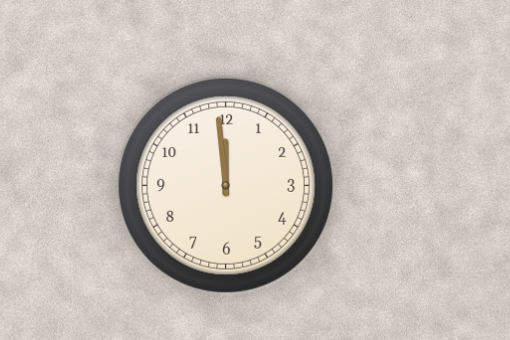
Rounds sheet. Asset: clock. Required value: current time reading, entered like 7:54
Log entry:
11:59
